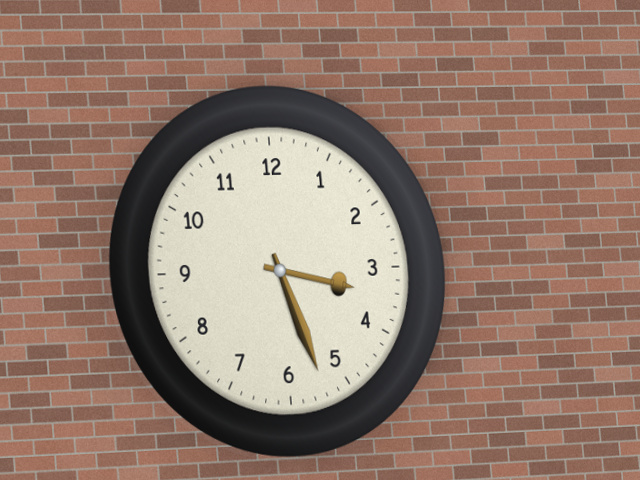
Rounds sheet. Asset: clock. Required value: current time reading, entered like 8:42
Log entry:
3:27
